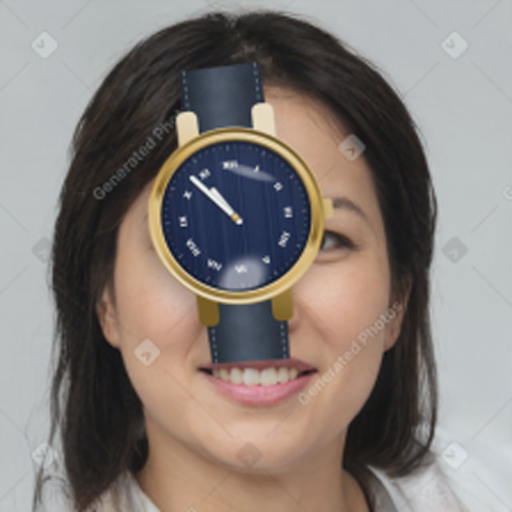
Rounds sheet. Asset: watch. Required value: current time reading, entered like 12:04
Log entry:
10:53
